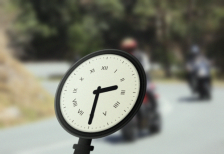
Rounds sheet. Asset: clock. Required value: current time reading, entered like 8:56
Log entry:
2:30
